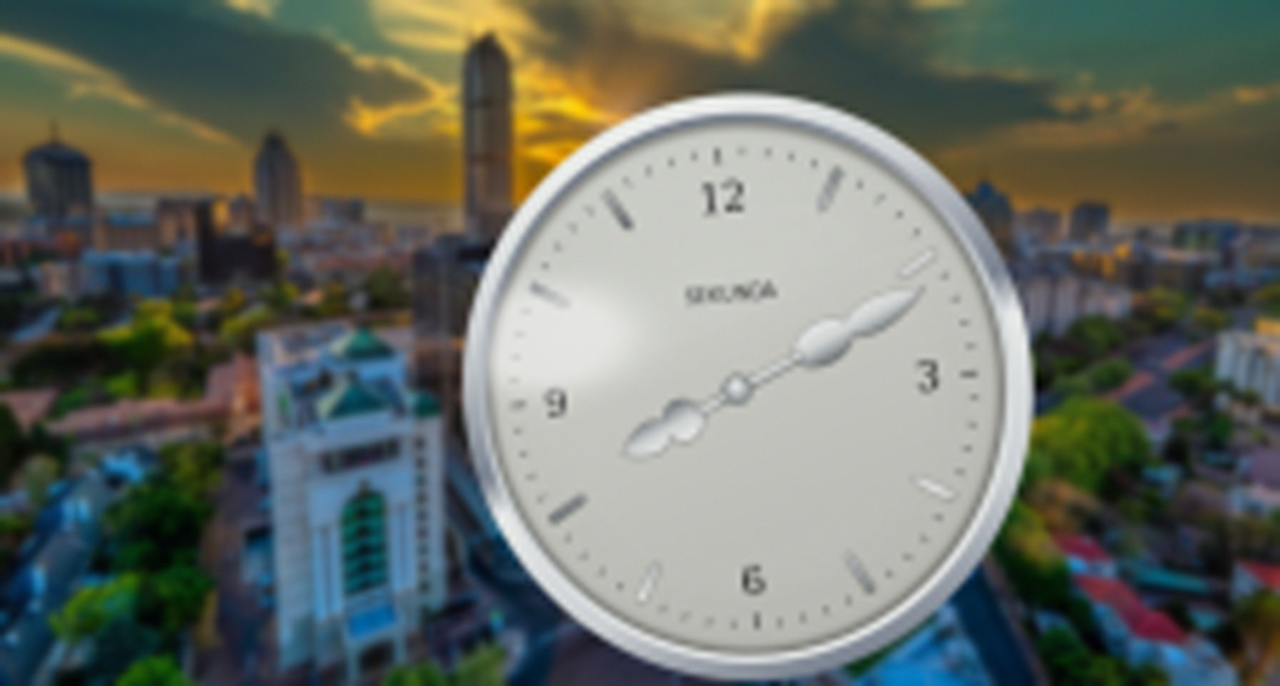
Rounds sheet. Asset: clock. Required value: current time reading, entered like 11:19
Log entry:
8:11
